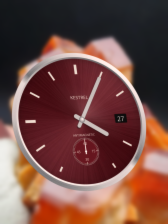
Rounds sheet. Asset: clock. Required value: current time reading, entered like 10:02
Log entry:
4:05
